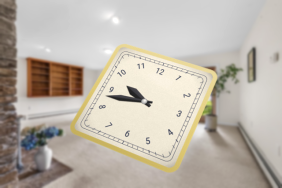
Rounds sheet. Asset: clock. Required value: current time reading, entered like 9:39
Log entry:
9:43
